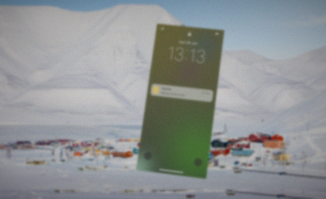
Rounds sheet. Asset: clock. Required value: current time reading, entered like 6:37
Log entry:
13:13
